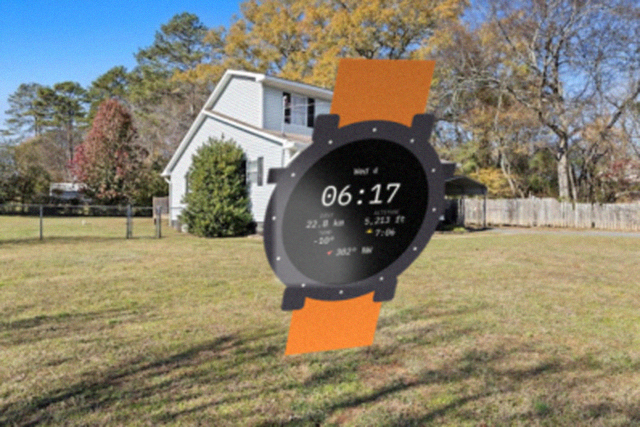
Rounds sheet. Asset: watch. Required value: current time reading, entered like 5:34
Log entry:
6:17
